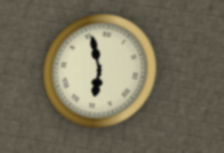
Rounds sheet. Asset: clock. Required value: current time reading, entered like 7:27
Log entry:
5:56
